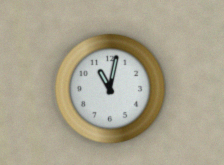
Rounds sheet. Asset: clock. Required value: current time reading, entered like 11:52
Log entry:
11:02
